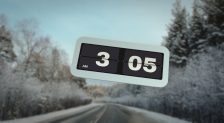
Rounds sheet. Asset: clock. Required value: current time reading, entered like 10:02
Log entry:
3:05
